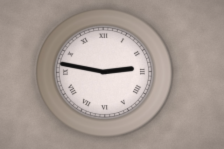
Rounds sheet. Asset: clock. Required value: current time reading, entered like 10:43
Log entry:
2:47
